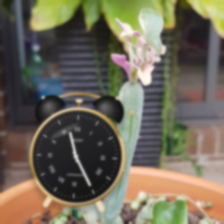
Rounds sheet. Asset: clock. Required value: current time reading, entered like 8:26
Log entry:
11:25
